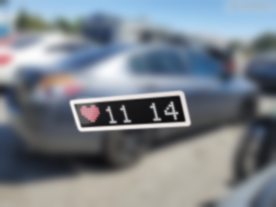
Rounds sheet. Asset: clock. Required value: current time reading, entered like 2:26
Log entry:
11:14
